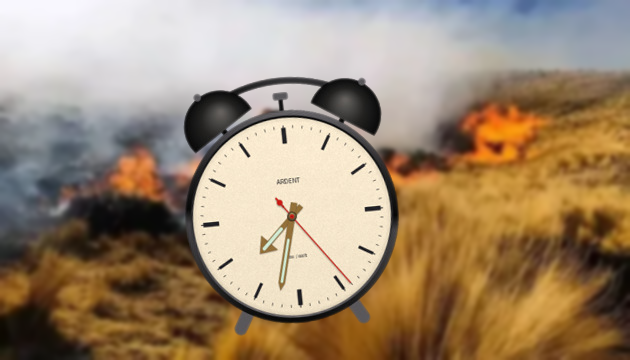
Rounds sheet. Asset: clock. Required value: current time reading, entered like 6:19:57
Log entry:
7:32:24
